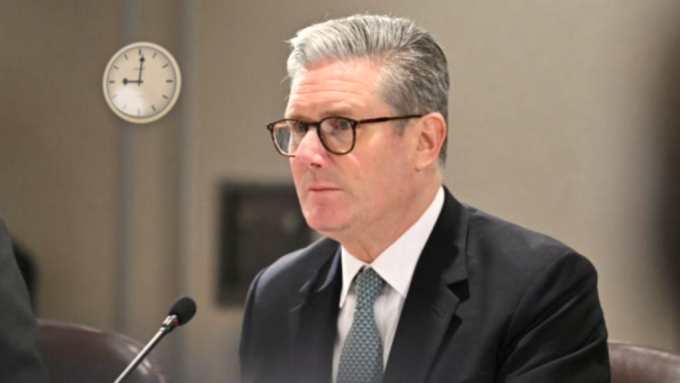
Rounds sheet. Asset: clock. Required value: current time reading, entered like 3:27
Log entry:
9:01
